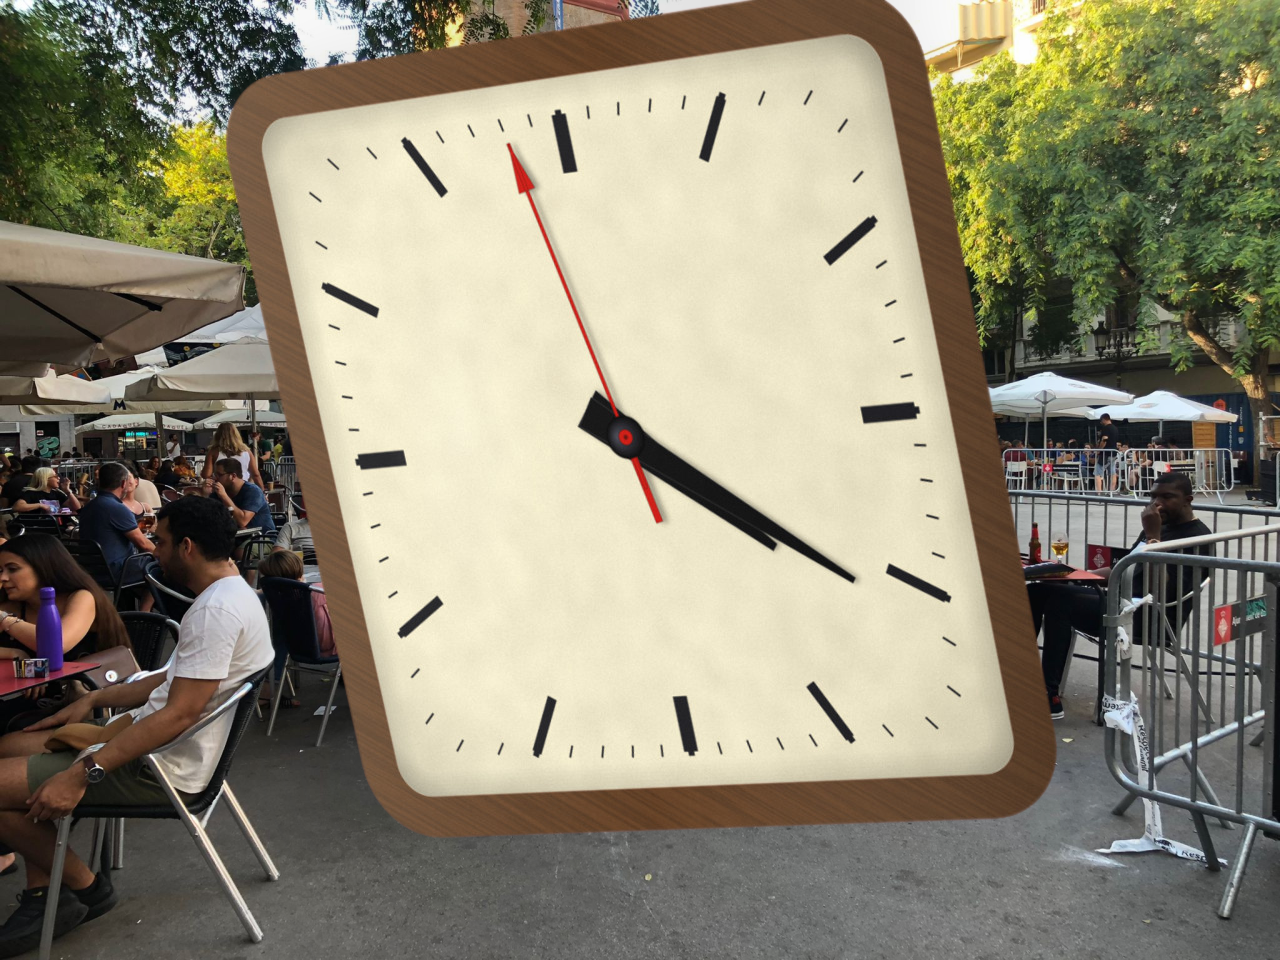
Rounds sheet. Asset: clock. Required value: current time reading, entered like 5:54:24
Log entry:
4:20:58
